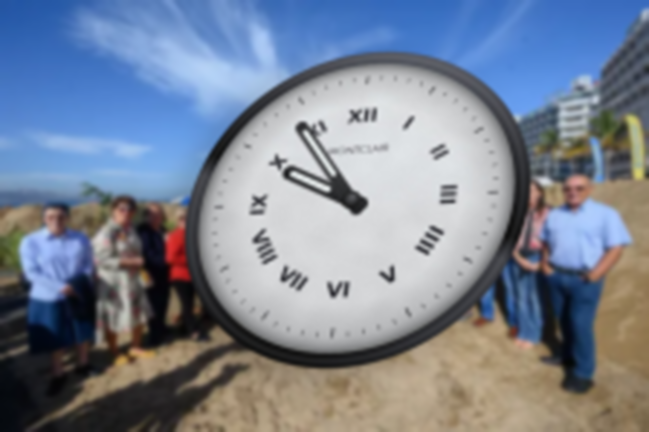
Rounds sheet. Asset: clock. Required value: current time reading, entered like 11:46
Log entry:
9:54
